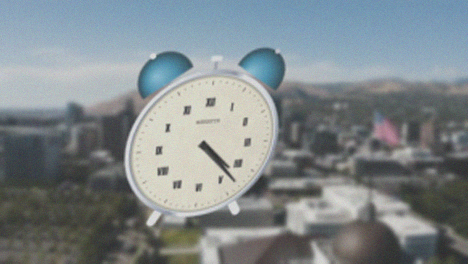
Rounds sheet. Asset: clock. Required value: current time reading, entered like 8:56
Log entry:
4:23
